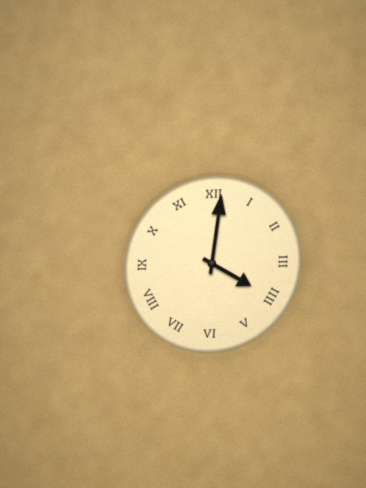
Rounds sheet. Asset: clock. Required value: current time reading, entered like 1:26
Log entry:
4:01
